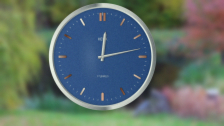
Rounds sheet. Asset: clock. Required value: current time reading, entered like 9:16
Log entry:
12:13
